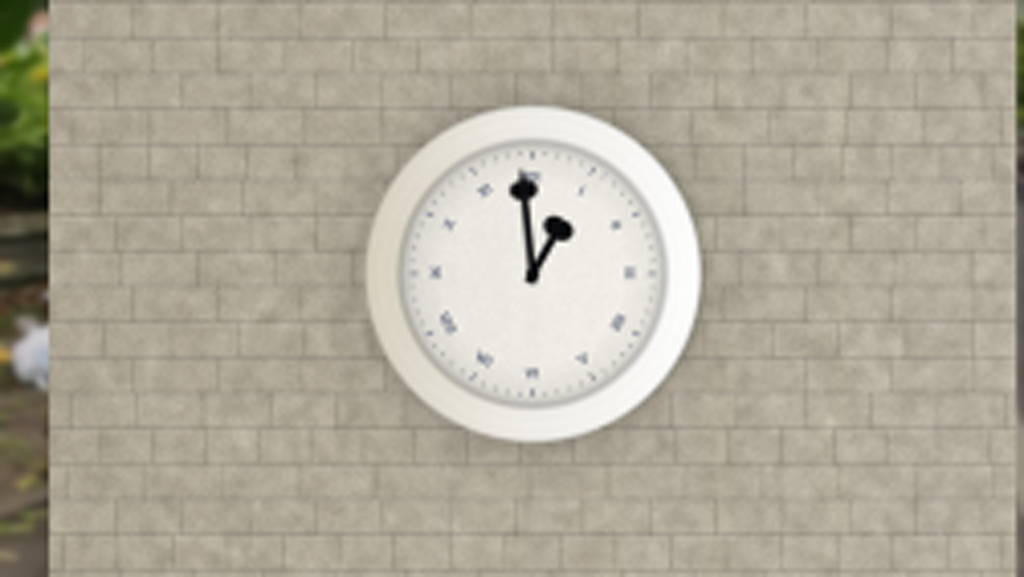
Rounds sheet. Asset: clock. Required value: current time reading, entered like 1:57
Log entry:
12:59
